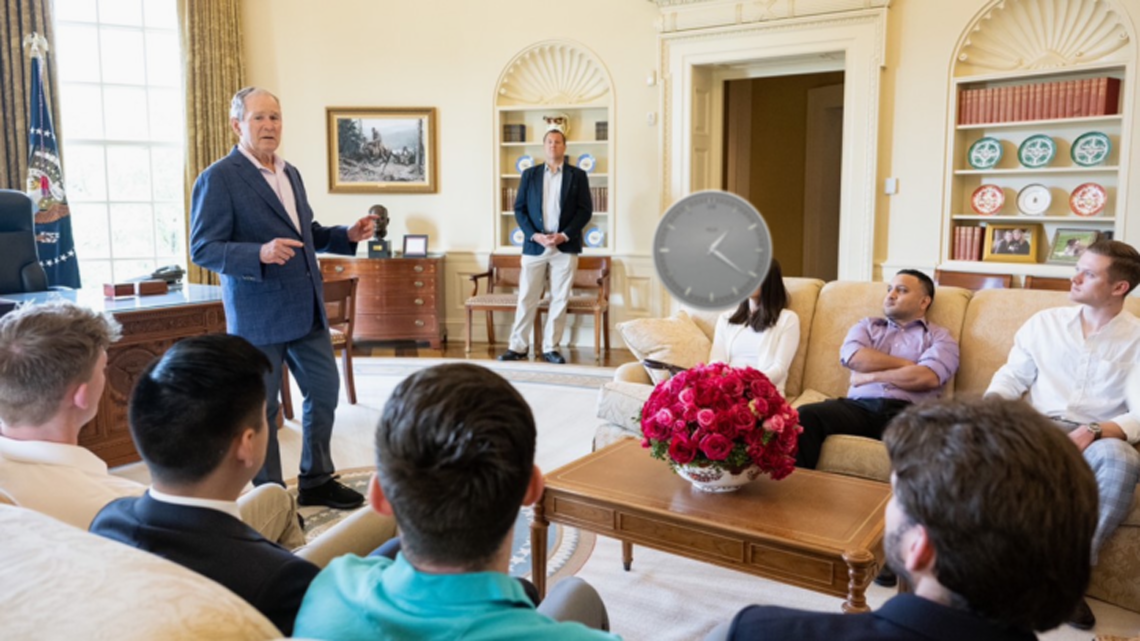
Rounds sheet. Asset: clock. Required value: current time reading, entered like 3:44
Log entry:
1:21
